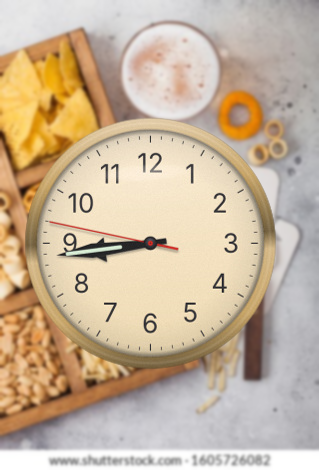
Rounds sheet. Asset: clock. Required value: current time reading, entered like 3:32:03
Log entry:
8:43:47
